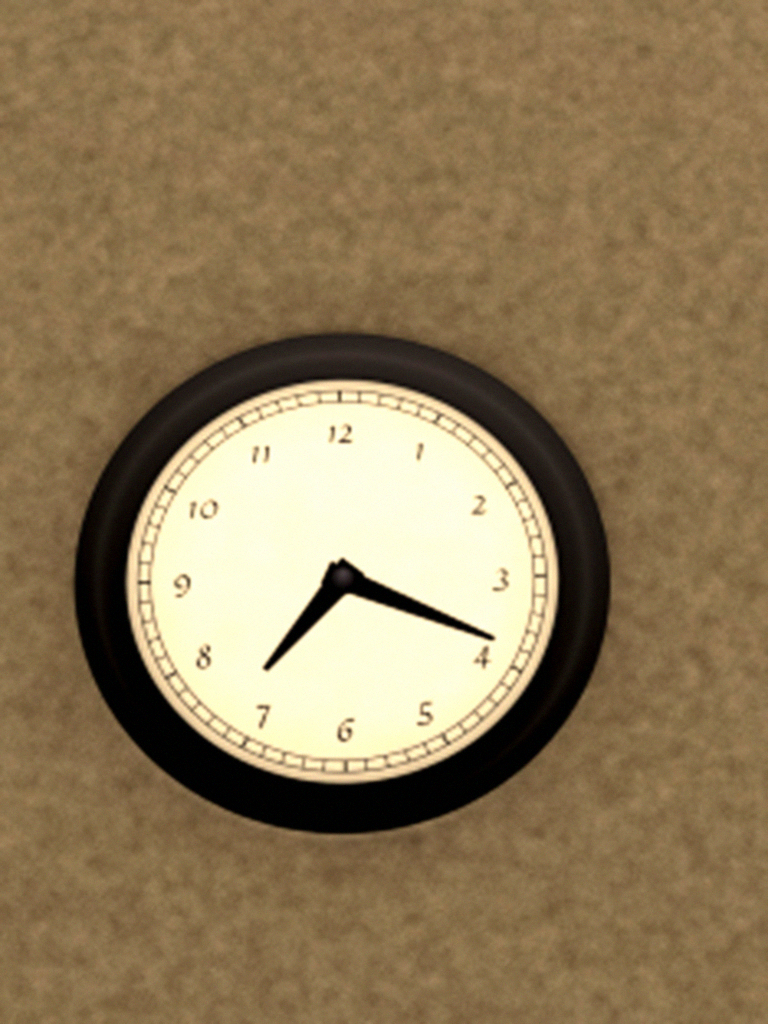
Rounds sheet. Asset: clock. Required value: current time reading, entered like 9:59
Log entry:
7:19
